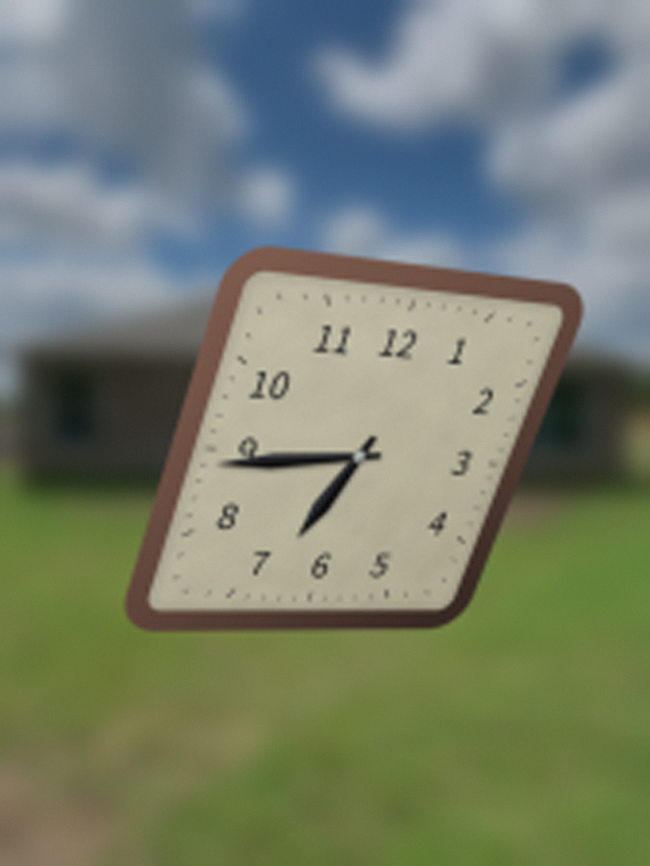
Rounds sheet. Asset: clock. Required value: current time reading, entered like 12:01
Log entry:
6:44
